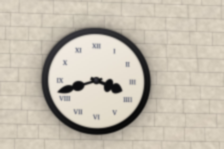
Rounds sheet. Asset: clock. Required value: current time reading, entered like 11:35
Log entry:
3:42
